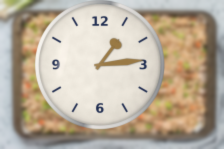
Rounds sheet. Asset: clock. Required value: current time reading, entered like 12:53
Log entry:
1:14
